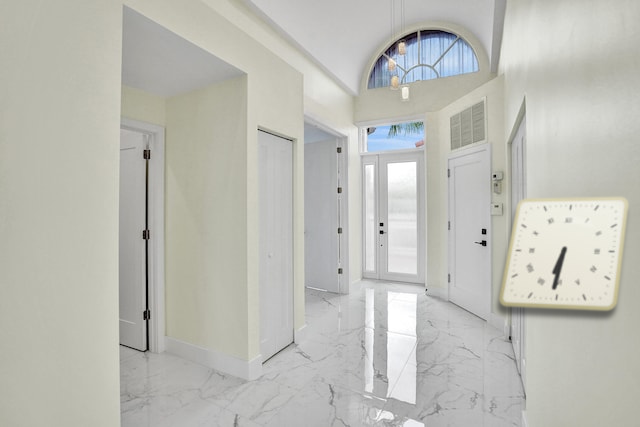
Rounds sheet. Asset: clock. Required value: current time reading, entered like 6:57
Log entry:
6:31
